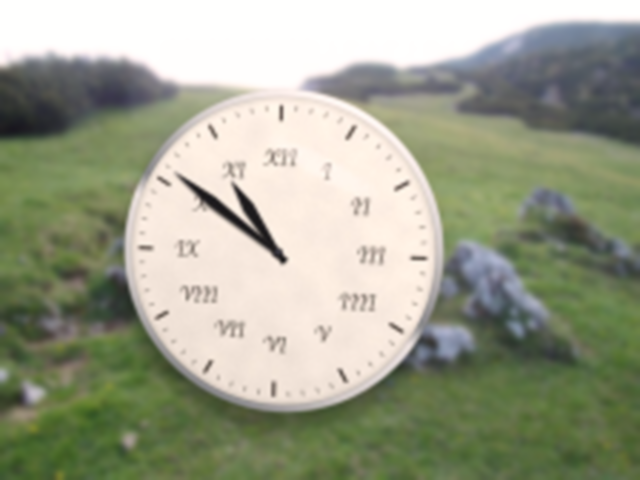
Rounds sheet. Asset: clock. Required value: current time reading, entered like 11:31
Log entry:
10:51
